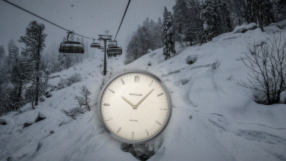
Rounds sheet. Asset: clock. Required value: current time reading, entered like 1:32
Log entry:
10:07
